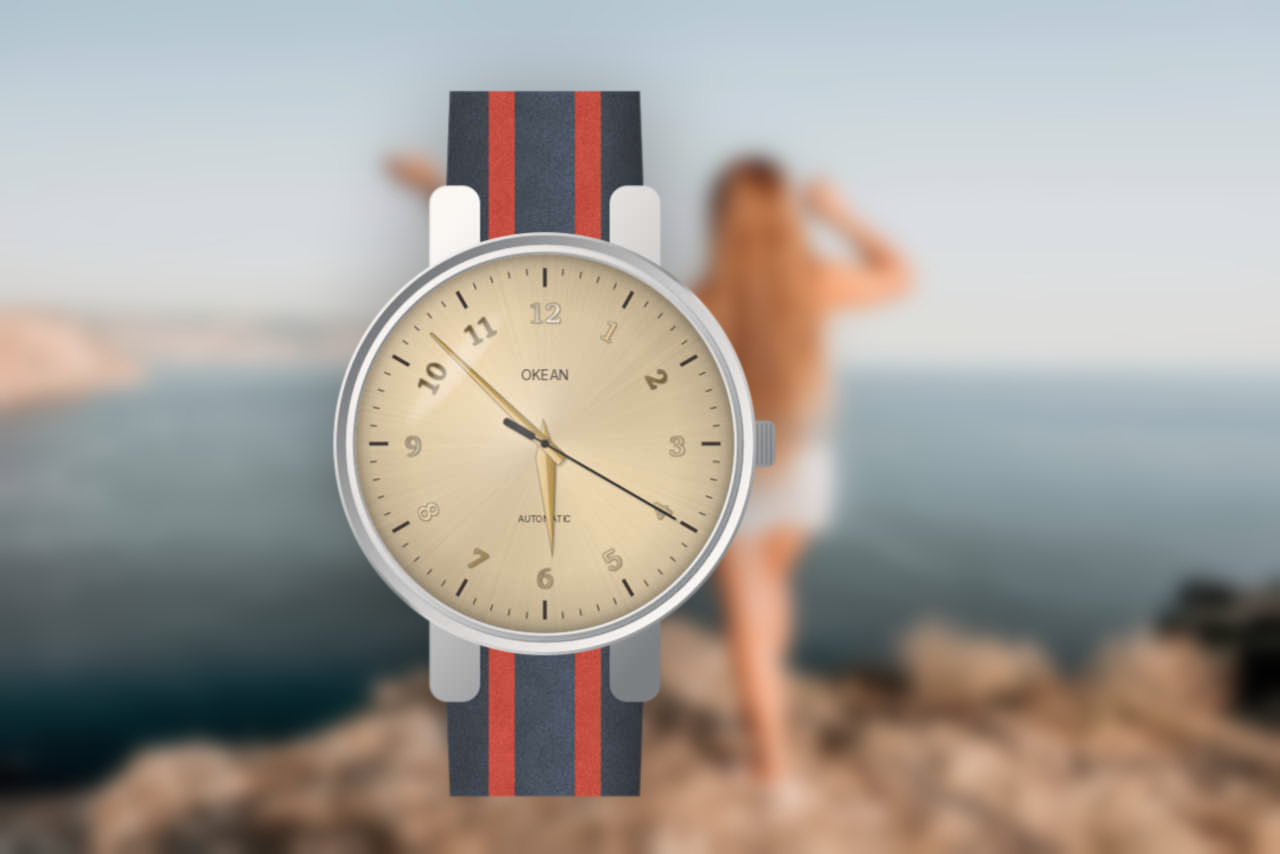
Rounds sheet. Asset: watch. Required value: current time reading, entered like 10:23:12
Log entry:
5:52:20
